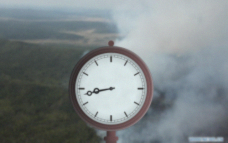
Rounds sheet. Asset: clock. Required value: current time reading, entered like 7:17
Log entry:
8:43
